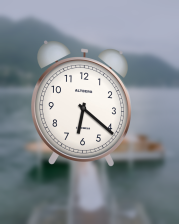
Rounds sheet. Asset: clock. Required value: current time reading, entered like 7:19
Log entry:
6:21
